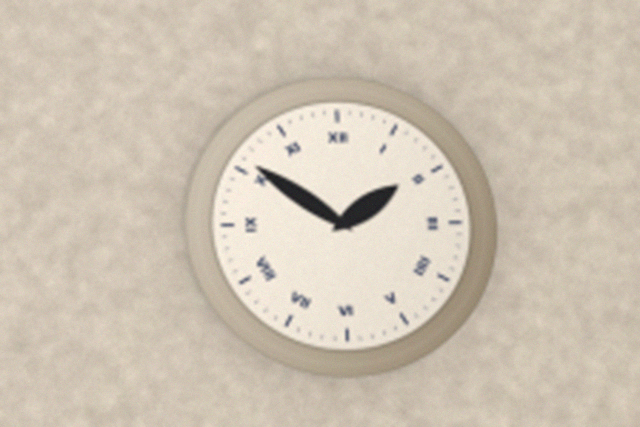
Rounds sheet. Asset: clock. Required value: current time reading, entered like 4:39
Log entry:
1:51
